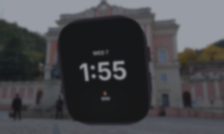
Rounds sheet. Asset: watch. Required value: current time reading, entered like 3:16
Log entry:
1:55
